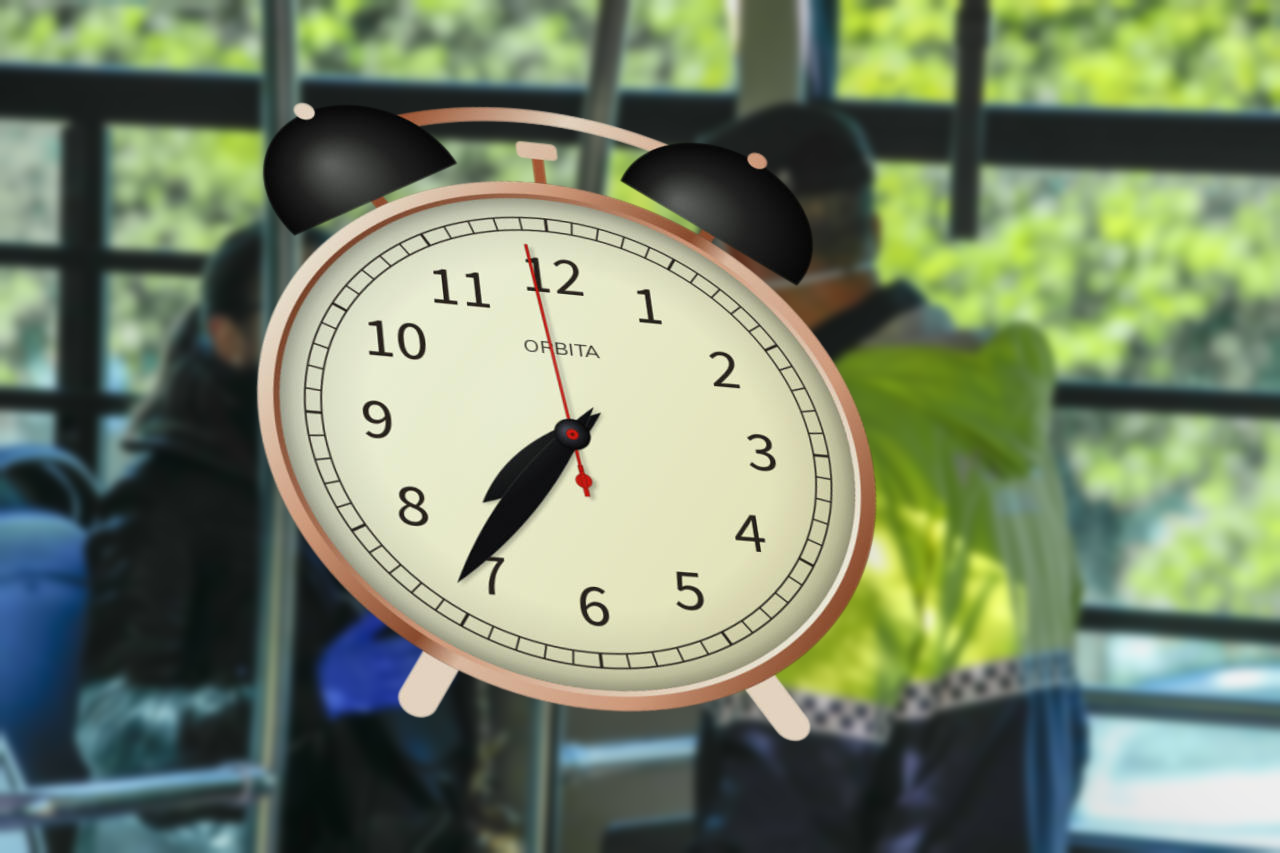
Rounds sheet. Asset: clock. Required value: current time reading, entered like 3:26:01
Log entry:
7:35:59
